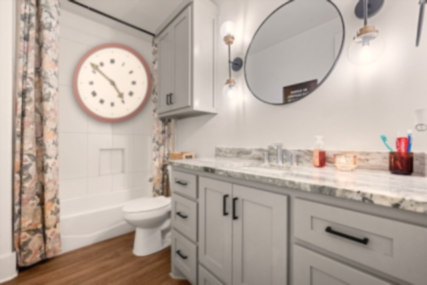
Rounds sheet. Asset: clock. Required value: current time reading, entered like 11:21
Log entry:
4:52
